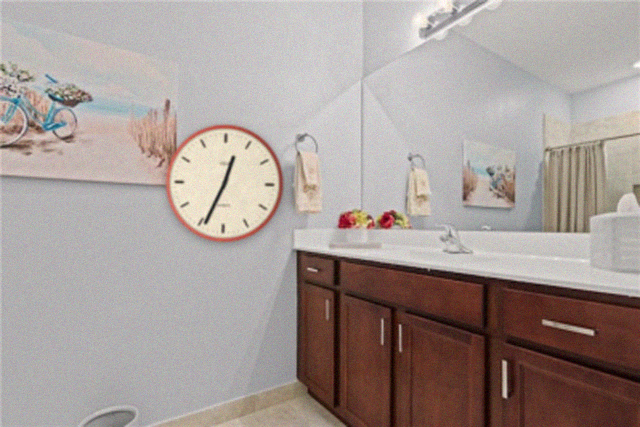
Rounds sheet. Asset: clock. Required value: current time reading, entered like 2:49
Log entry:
12:34
